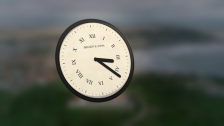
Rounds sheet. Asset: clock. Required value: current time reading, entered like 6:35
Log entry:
3:22
